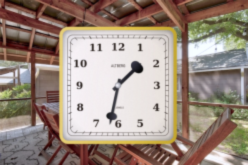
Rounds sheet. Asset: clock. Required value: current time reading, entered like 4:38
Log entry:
1:32
